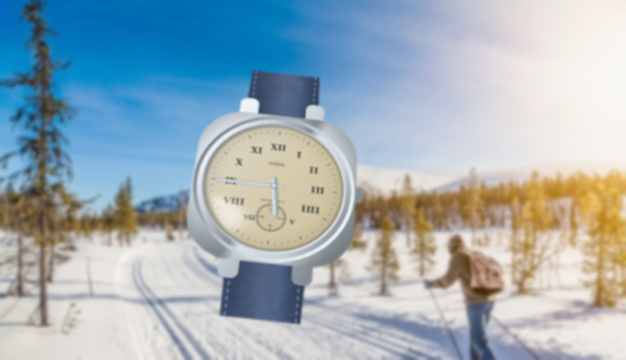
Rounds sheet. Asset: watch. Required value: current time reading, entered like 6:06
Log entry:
5:45
